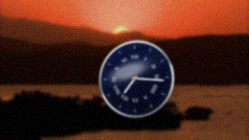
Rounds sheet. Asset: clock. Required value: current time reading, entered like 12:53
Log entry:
7:16
